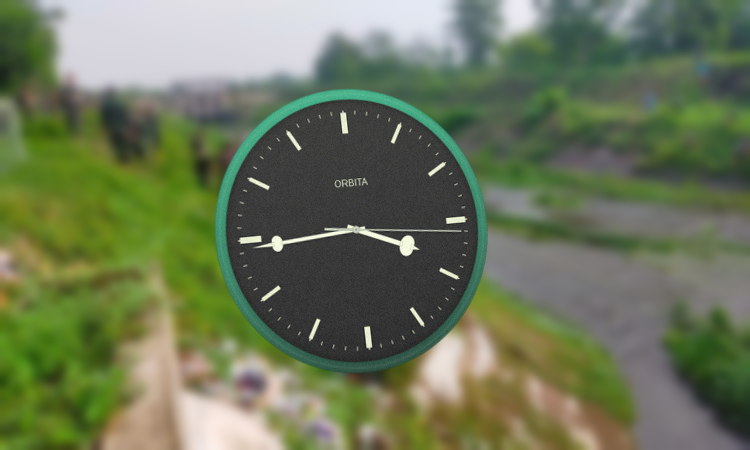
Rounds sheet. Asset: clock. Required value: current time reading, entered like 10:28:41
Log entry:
3:44:16
